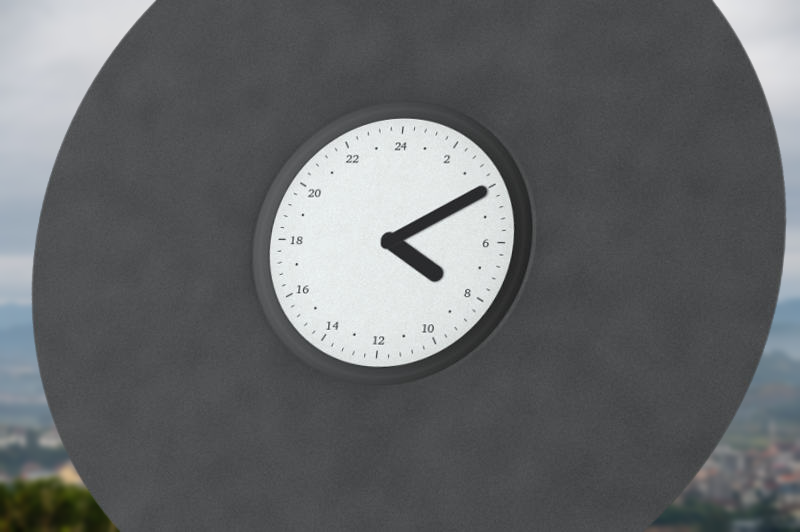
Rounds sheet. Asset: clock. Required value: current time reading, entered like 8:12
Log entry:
8:10
